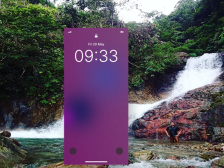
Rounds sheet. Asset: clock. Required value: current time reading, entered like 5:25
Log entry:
9:33
